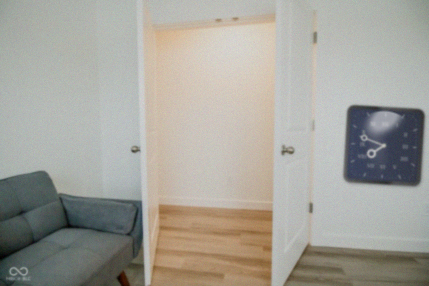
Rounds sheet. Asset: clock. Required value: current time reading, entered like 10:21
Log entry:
7:48
